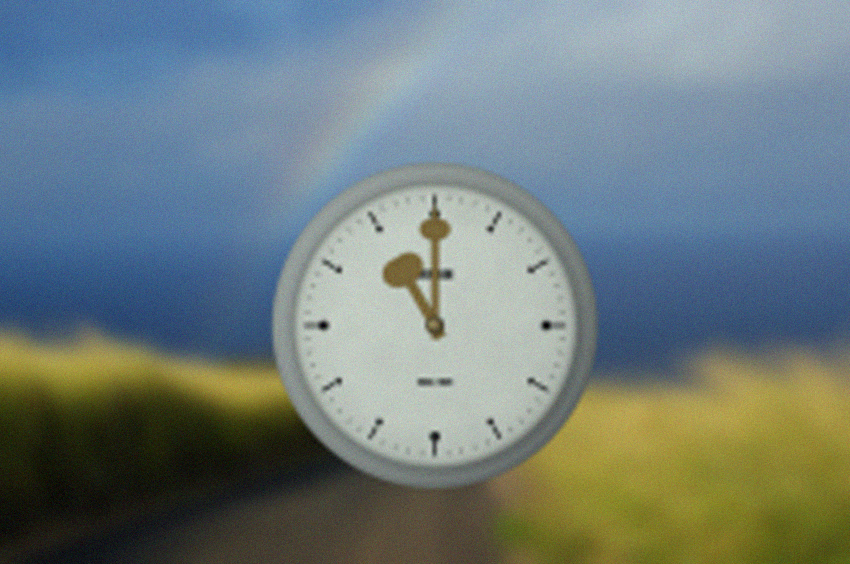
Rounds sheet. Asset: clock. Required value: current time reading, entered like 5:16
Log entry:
11:00
